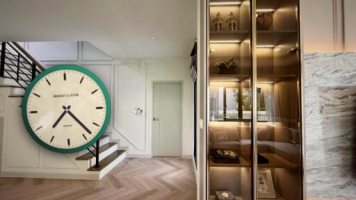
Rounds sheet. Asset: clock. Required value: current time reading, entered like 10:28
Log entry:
7:23
